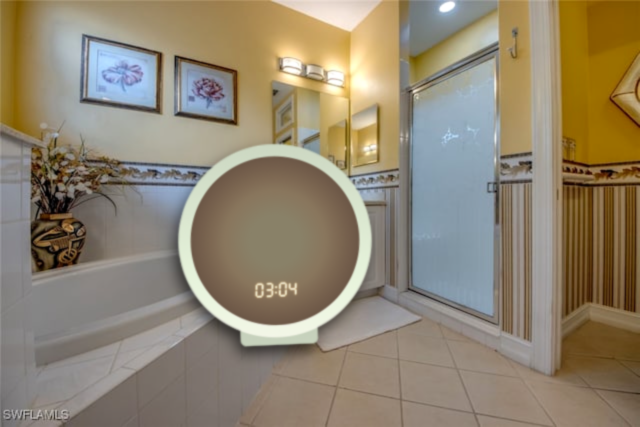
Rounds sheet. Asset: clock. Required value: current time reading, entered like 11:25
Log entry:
3:04
